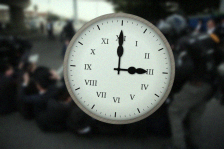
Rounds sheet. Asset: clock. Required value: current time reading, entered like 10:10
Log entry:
3:00
